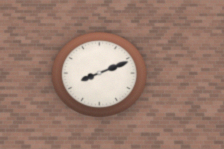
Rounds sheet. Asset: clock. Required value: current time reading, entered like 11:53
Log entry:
8:11
